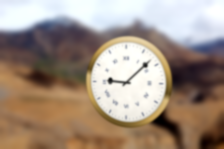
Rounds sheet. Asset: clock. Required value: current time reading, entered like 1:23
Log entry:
9:08
